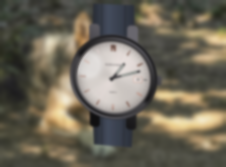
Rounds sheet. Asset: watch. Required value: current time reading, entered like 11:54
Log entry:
1:12
